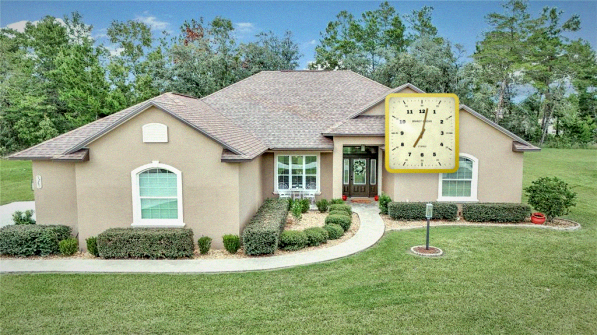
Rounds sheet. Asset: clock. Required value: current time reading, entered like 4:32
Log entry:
7:02
